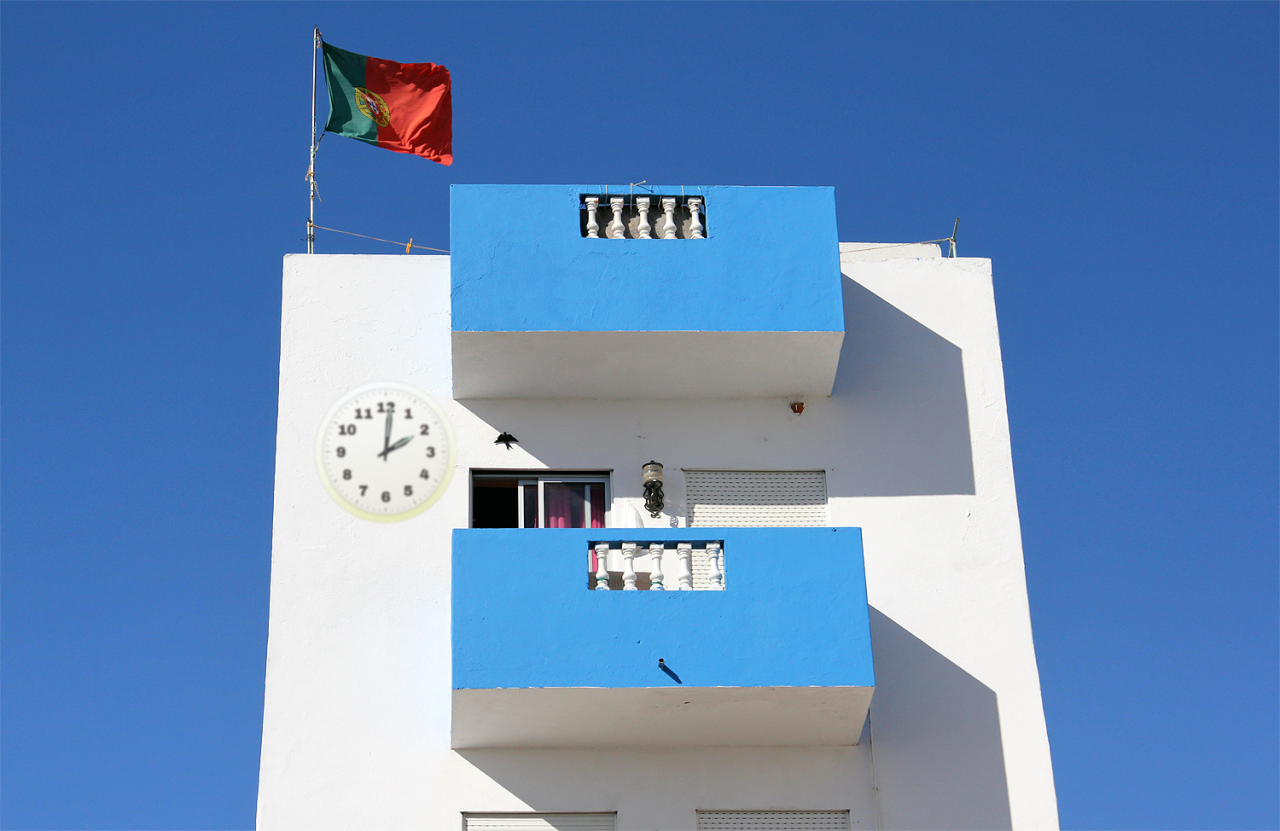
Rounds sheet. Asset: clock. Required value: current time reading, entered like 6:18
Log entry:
2:01
